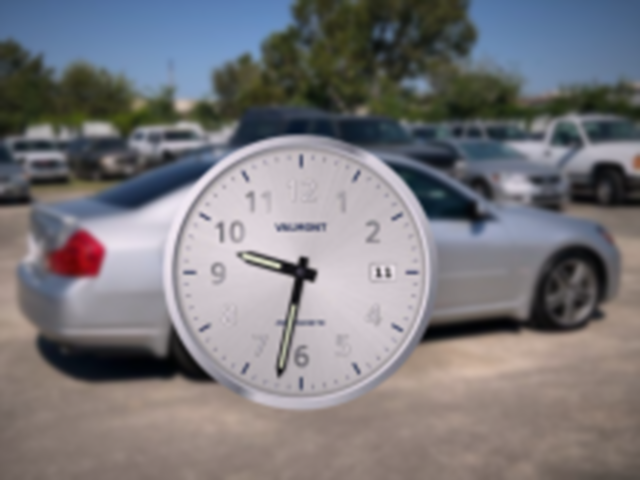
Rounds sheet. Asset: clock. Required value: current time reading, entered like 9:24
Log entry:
9:32
